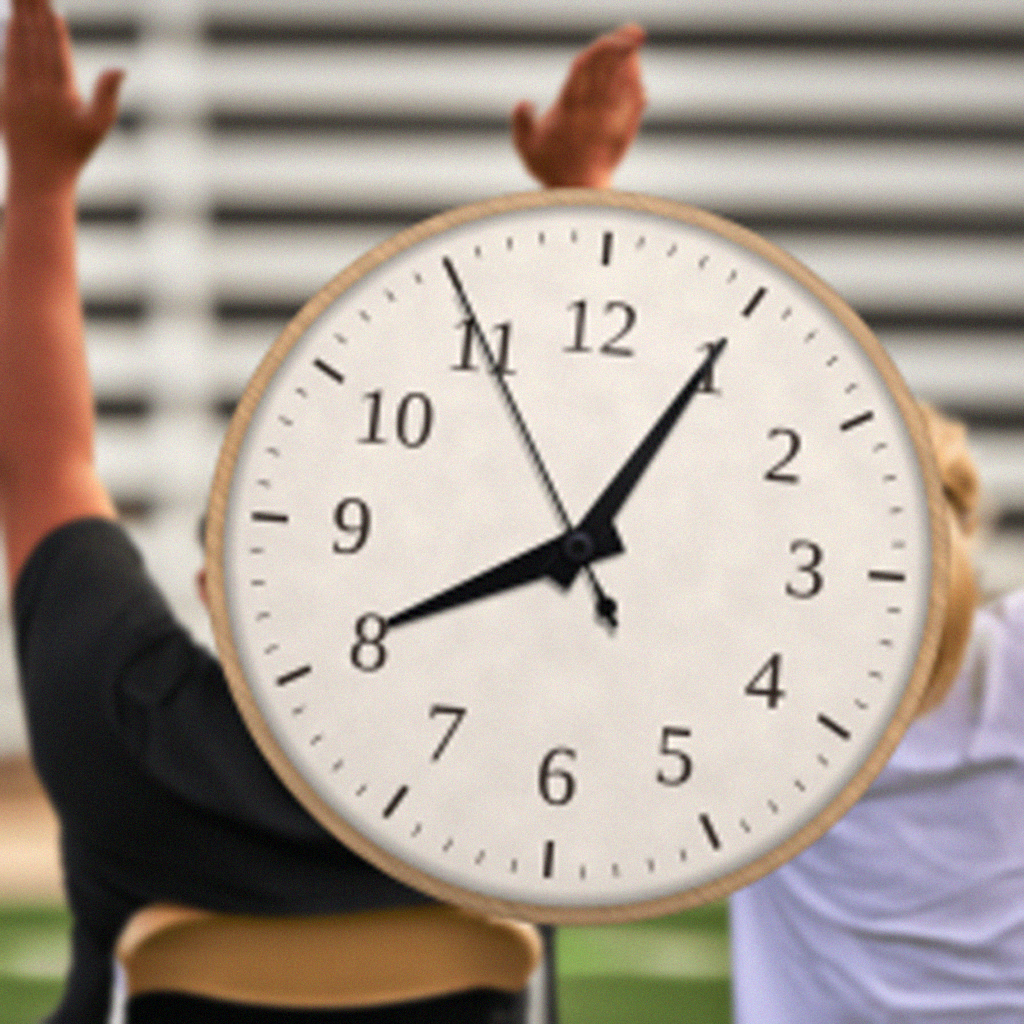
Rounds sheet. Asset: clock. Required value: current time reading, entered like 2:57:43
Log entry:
8:04:55
